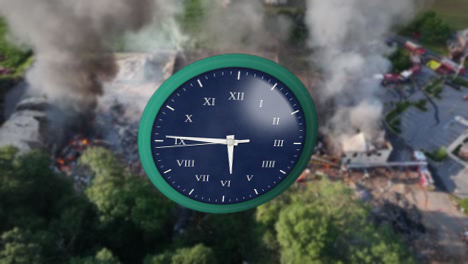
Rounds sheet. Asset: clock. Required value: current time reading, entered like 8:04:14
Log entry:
5:45:44
